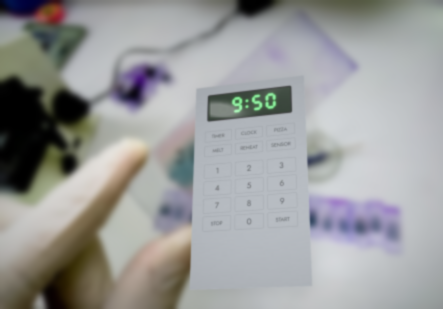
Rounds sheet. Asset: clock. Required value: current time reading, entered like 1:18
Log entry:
9:50
